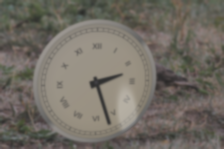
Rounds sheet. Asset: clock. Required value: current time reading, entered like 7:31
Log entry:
2:27
